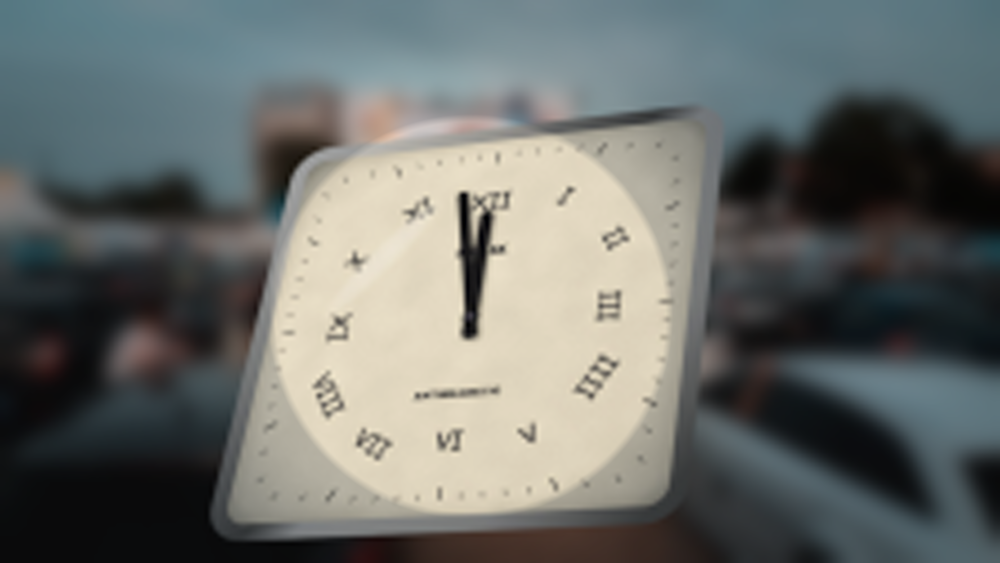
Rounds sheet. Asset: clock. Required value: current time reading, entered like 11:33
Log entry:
11:58
